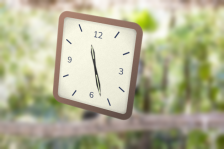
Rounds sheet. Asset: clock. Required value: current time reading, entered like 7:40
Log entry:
11:27
